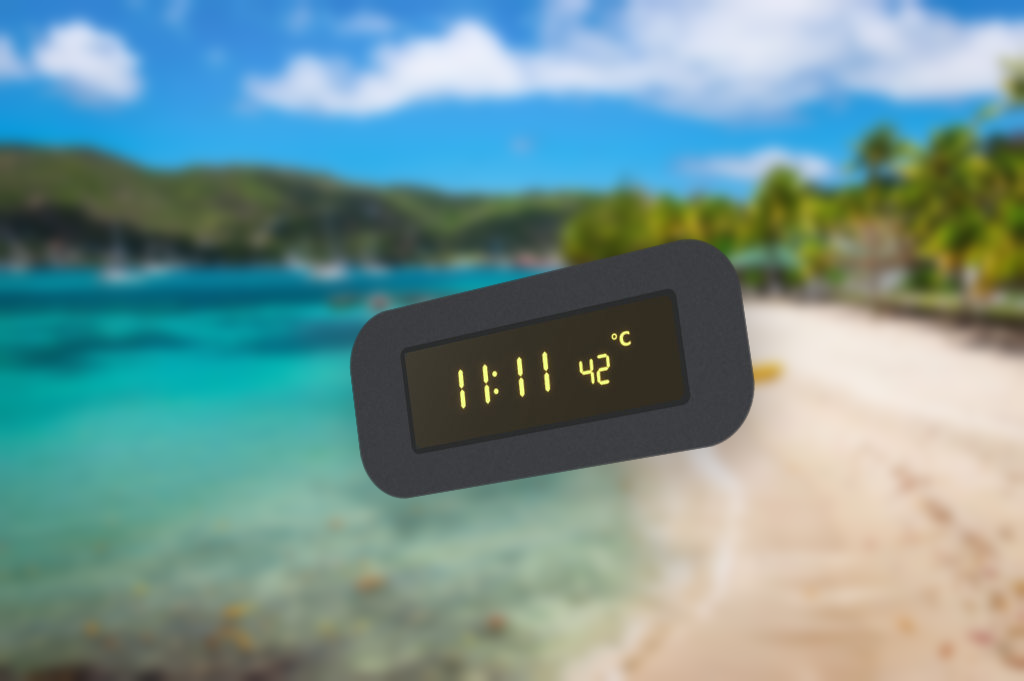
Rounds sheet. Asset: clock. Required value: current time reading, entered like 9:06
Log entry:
11:11
